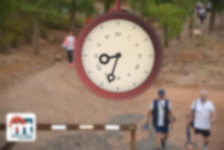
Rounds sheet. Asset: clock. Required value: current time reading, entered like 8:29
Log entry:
8:33
